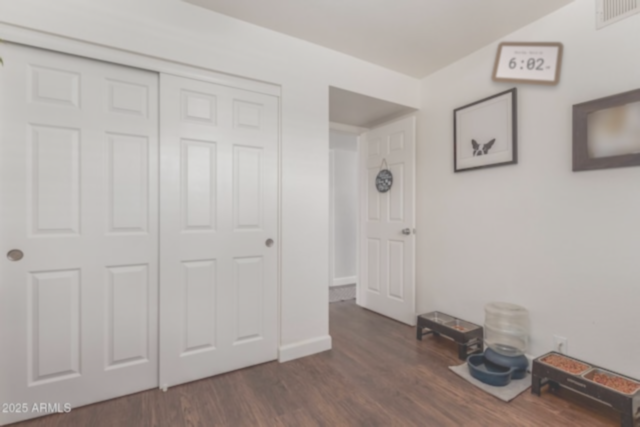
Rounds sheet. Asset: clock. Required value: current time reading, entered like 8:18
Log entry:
6:02
